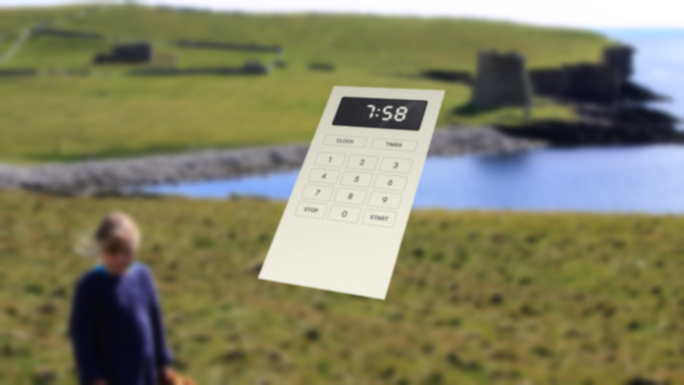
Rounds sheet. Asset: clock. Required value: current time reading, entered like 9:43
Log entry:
7:58
